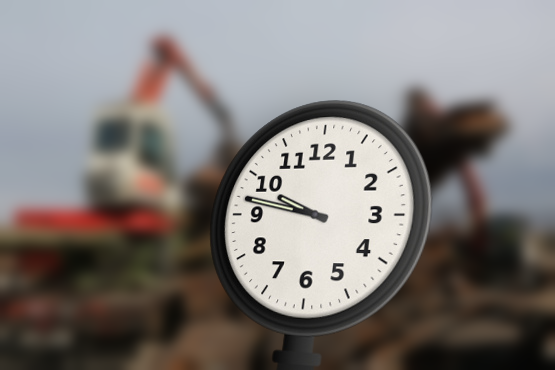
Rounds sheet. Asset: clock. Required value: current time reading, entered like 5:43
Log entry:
9:47
